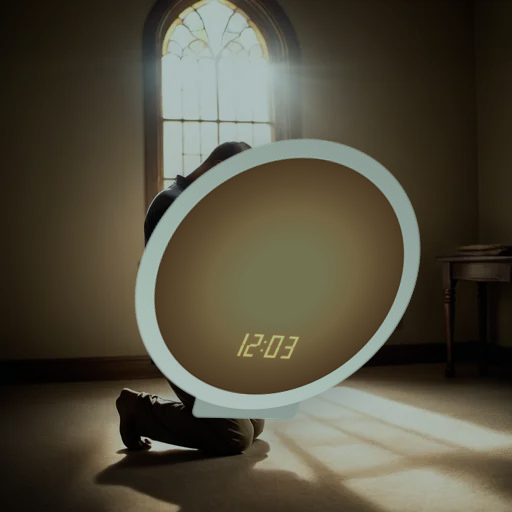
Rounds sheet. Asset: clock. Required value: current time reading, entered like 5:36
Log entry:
12:03
